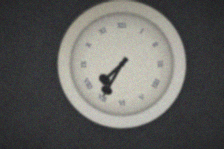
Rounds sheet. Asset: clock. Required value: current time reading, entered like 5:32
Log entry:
7:35
